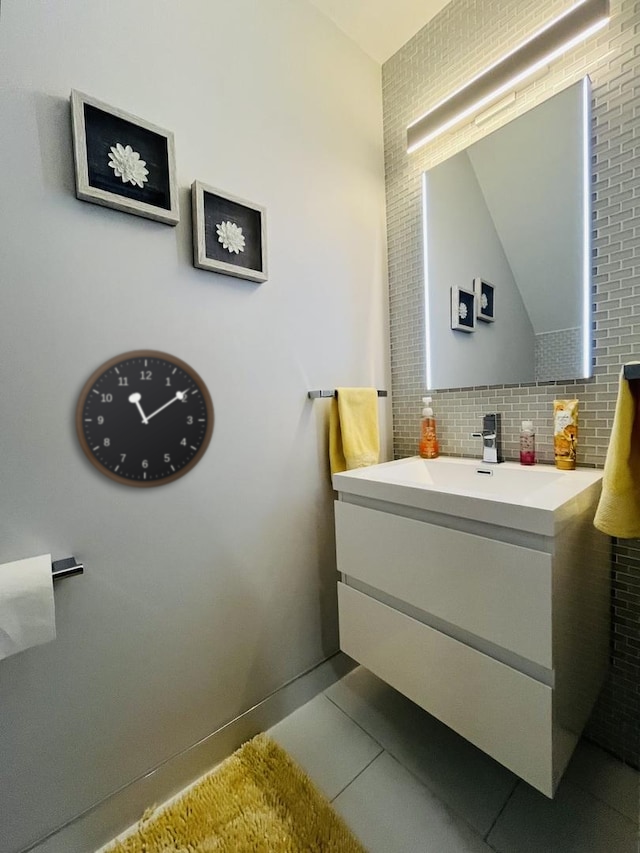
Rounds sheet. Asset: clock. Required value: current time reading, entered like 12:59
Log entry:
11:09
